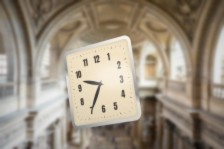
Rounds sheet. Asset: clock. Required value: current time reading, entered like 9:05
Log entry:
9:35
